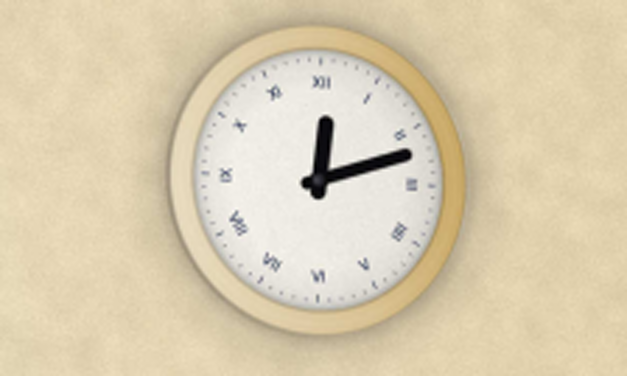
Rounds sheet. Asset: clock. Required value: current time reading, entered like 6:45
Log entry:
12:12
